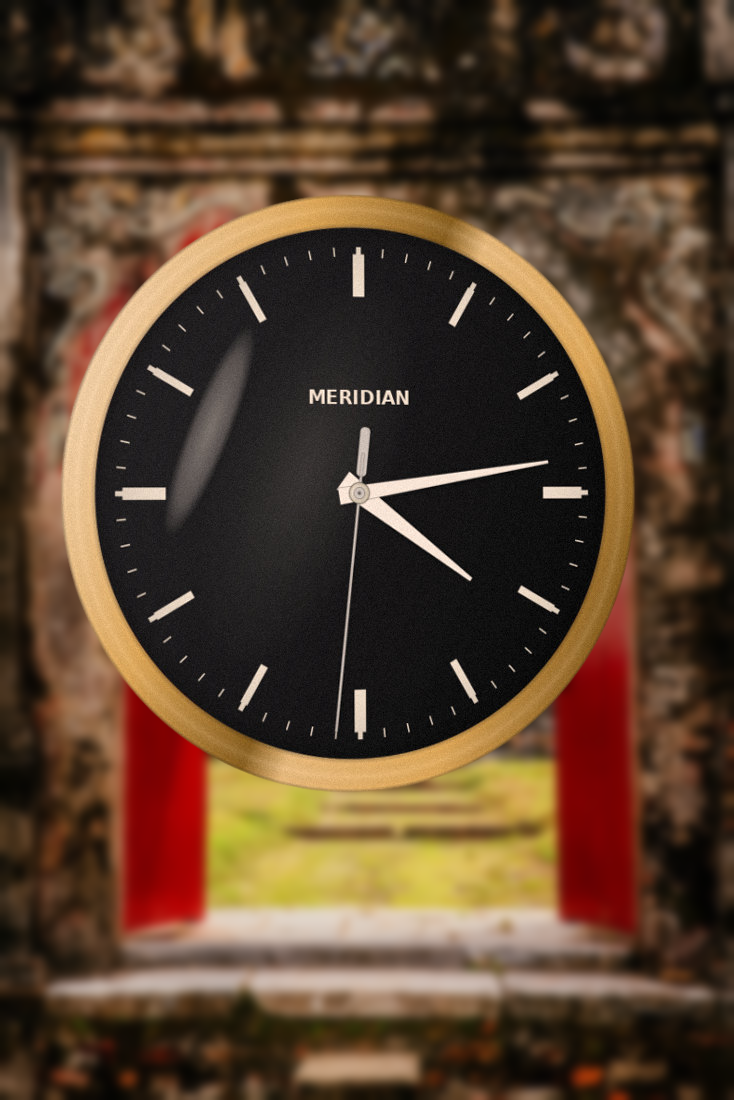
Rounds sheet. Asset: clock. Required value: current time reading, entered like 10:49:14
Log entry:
4:13:31
